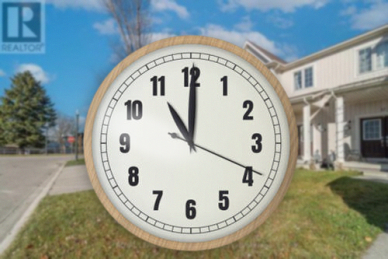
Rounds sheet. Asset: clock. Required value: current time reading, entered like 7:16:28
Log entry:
11:00:19
